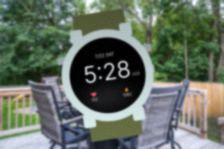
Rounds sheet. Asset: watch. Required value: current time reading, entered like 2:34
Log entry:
5:28
